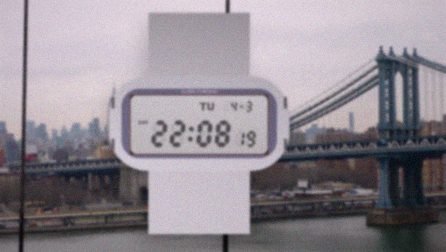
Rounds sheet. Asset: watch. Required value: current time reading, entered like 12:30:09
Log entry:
22:08:19
